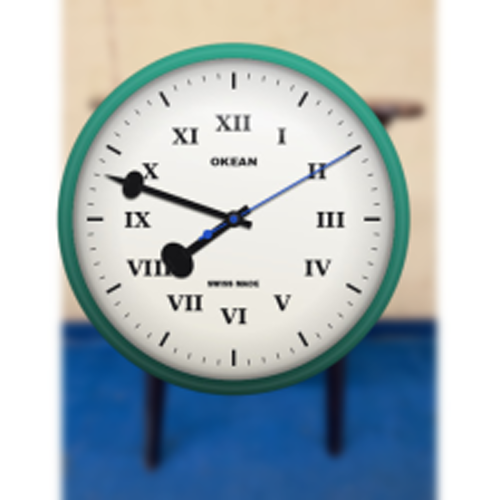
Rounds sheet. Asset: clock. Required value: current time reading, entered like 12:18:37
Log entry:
7:48:10
